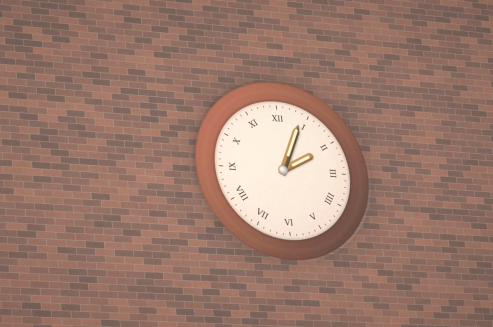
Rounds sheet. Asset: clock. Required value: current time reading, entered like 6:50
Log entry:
2:04
